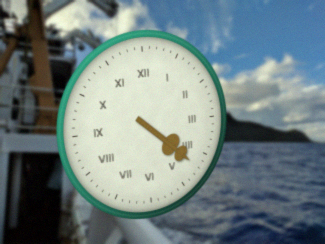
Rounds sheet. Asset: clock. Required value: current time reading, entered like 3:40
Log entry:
4:22
